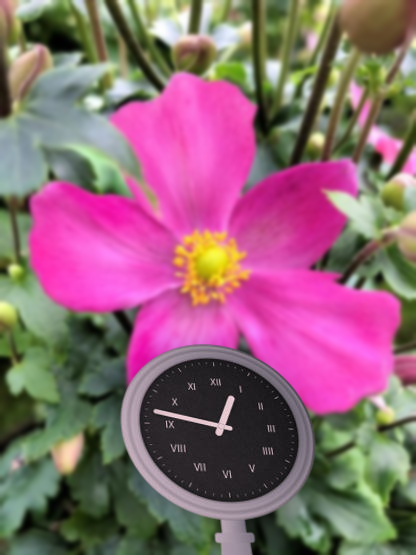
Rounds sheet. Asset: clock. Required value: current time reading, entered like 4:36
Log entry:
12:47
